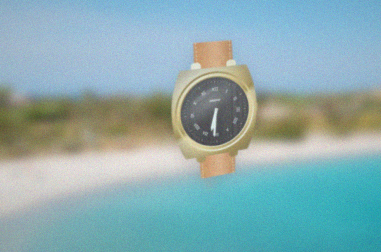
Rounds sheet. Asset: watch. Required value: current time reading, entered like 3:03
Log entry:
6:31
